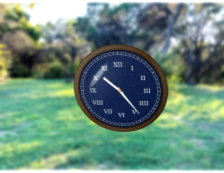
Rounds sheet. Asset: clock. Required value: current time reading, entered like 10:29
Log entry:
10:24
